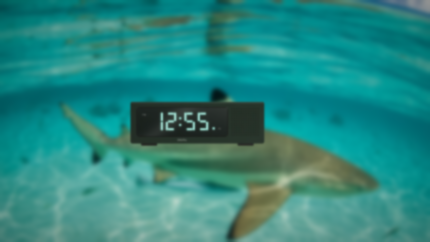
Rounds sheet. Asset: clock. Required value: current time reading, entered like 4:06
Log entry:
12:55
